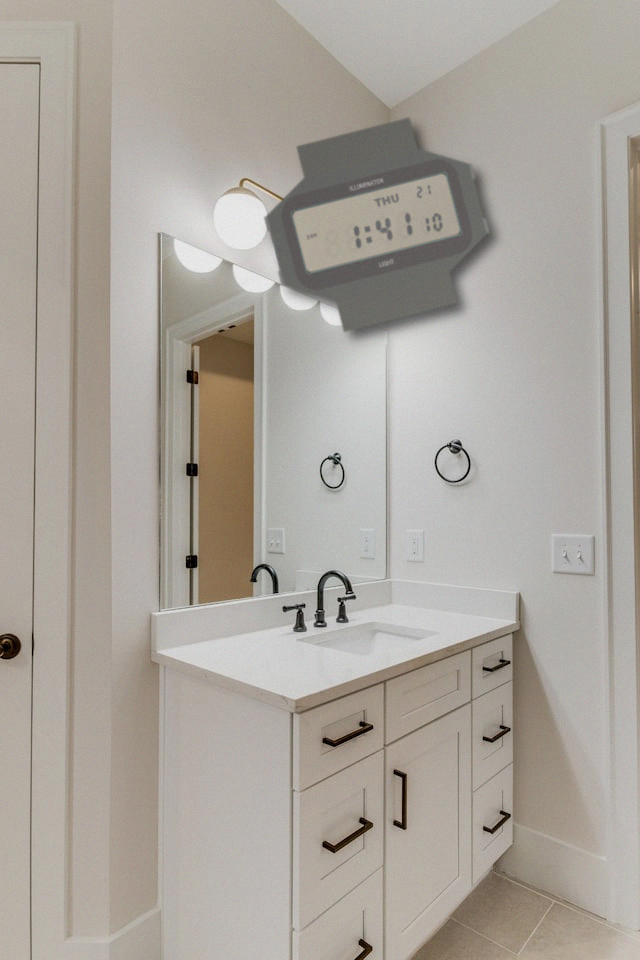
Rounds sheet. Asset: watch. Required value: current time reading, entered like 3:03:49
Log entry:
1:41:10
